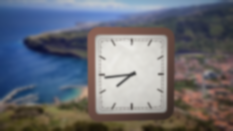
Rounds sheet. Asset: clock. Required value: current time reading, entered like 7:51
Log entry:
7:44
